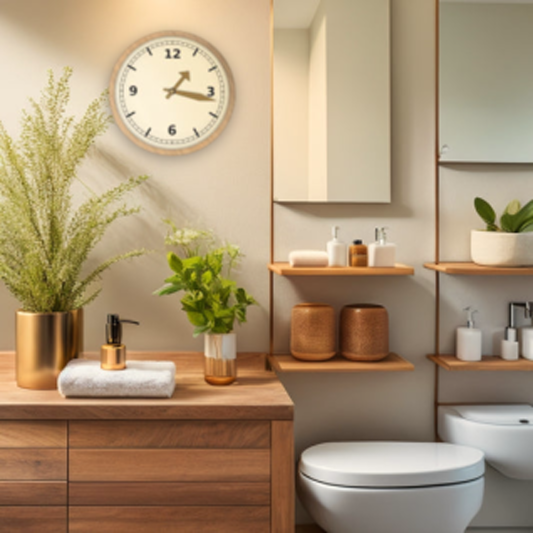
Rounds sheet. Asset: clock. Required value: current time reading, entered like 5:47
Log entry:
1:17
